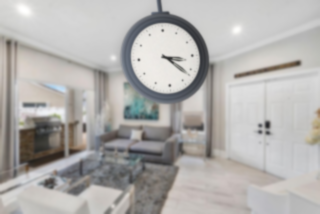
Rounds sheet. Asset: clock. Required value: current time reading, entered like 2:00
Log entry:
3:22
